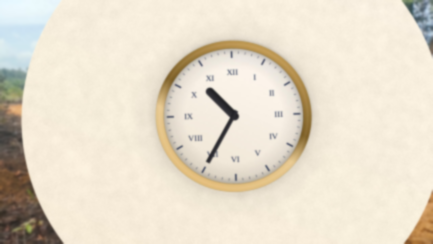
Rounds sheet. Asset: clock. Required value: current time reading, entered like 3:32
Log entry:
10:35
